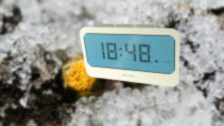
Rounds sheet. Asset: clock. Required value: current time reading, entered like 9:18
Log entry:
18:48
